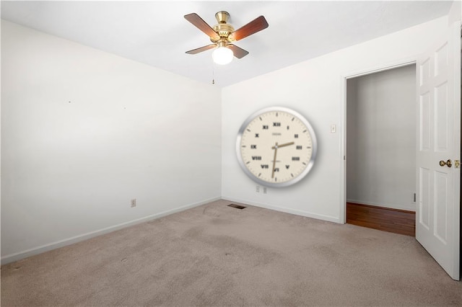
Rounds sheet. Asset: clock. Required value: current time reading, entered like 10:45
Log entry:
2:31
